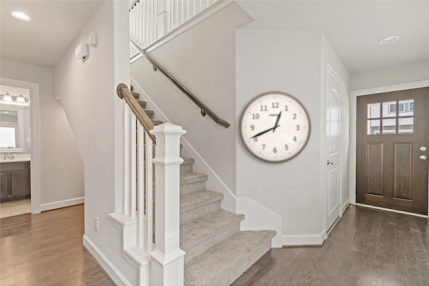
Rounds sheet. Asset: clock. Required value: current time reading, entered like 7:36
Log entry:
12:41
